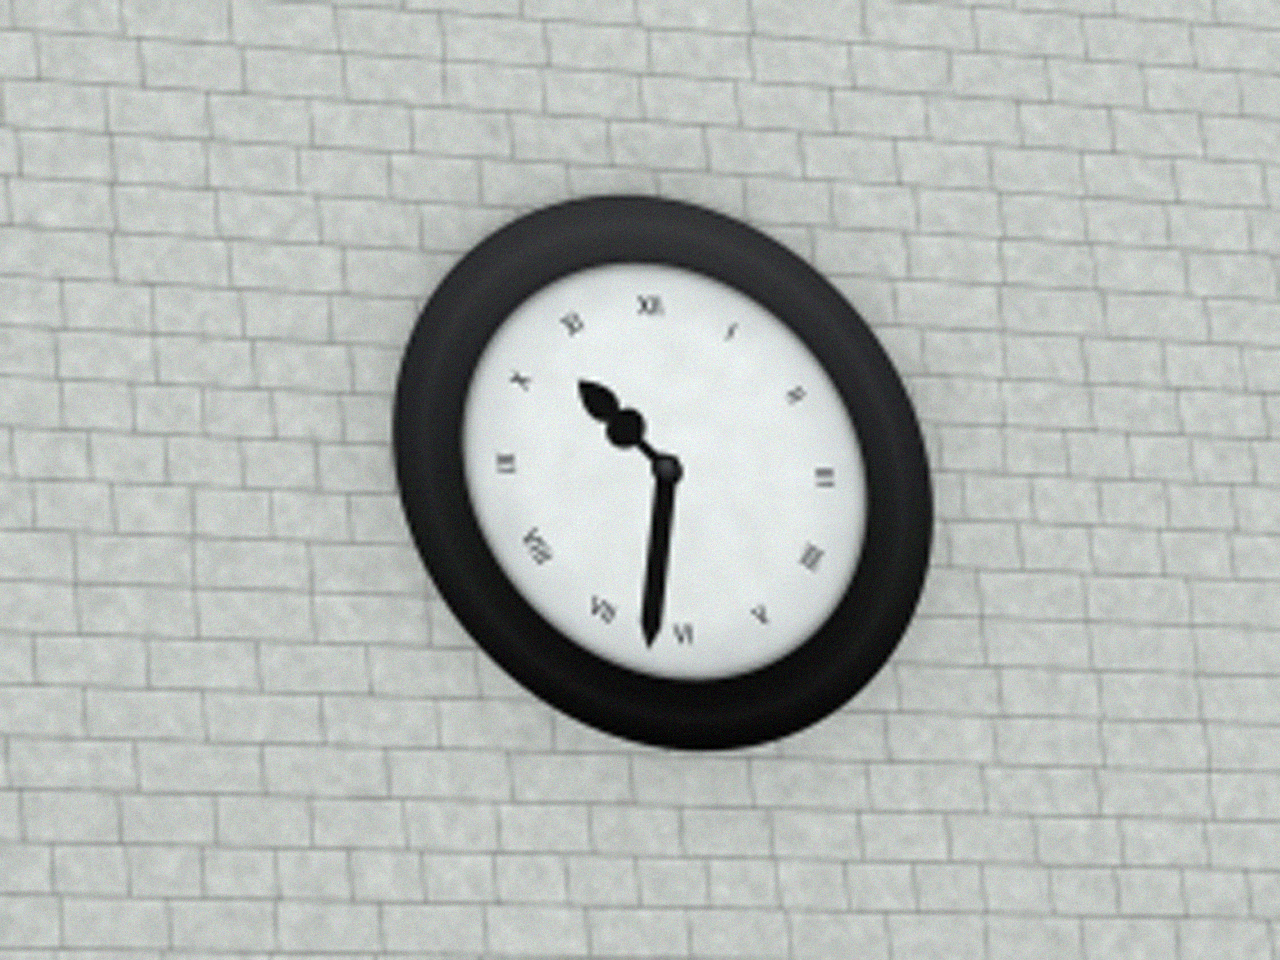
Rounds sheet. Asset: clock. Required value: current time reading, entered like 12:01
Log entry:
10:32
